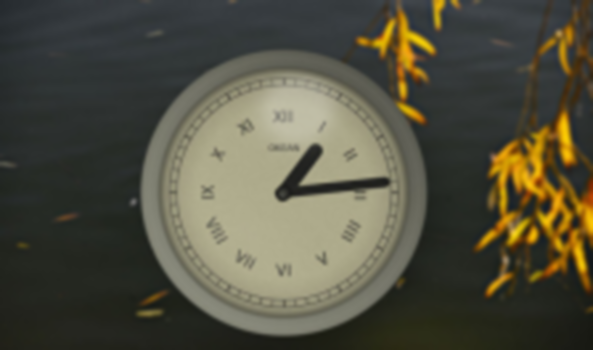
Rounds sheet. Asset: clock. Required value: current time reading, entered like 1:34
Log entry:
1:14
